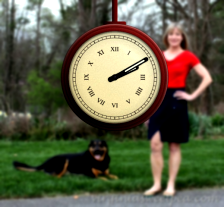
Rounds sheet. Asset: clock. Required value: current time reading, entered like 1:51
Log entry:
2:10
